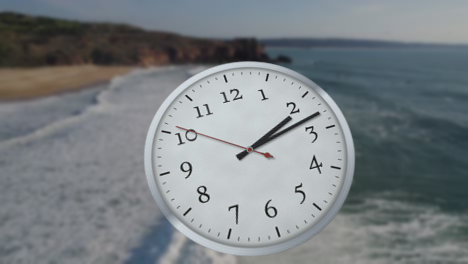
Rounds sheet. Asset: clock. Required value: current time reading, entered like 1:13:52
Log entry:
2:12:51
